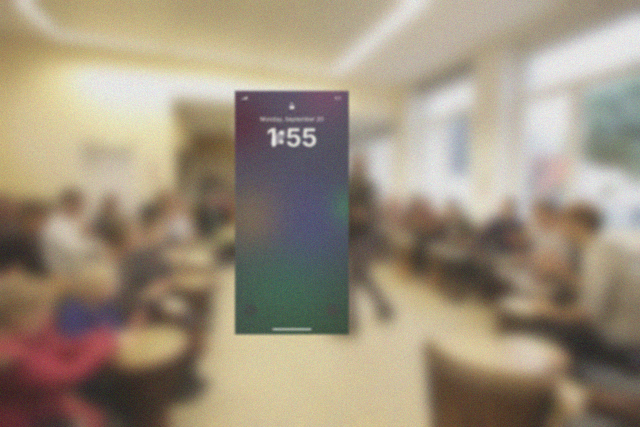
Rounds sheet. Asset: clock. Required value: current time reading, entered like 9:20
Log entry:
1:55
